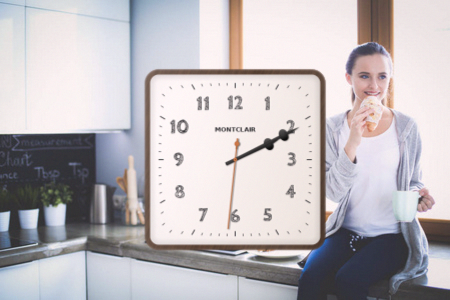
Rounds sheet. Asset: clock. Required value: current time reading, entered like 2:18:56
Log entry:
2:10:31
